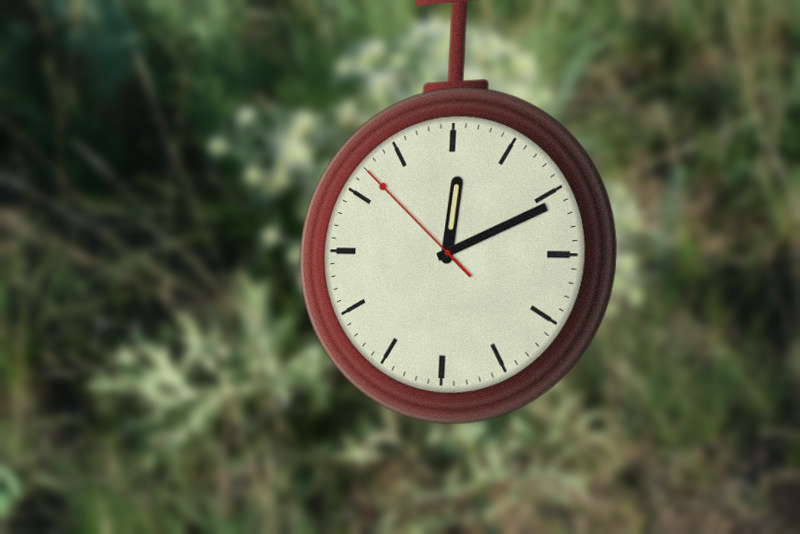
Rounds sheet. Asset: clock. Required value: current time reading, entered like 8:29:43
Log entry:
12:10:52
